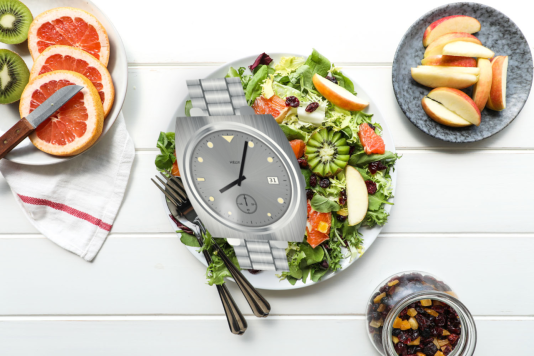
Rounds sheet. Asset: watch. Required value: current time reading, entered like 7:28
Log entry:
8:04
